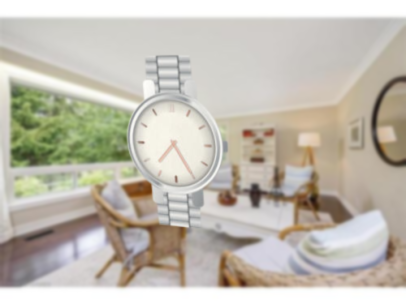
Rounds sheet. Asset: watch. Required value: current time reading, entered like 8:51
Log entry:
7:25
